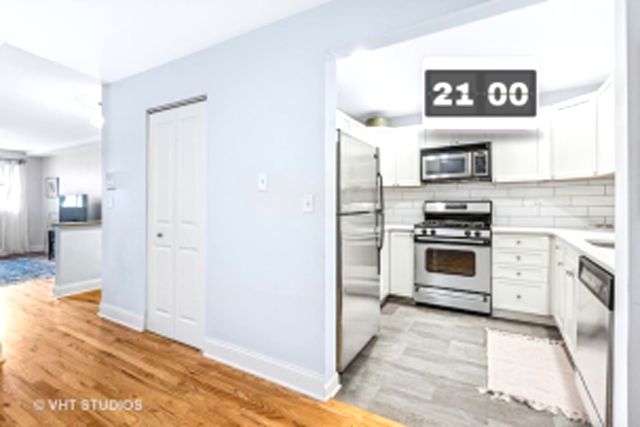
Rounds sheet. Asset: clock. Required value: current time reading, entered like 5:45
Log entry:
21:00
